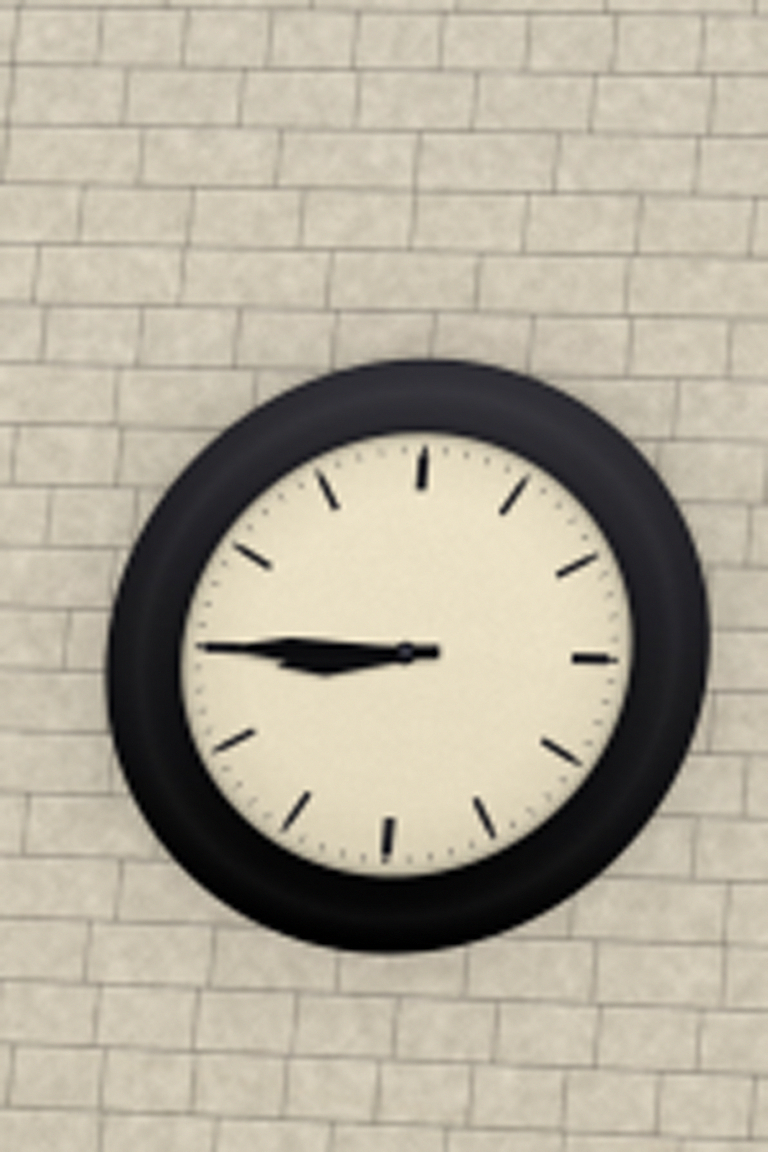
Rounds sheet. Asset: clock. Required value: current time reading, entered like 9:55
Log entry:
8:45
